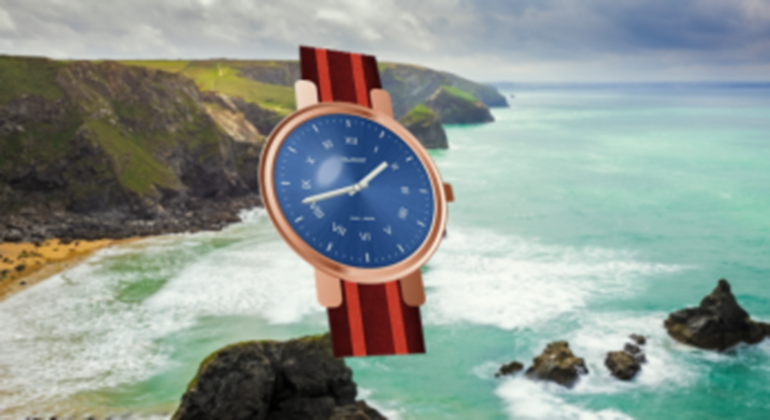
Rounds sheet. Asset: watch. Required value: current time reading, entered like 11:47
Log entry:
1:42
